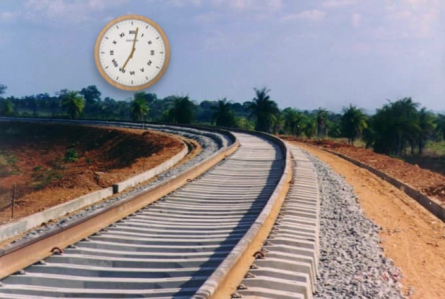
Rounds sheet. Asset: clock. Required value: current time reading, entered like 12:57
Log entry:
7:02
